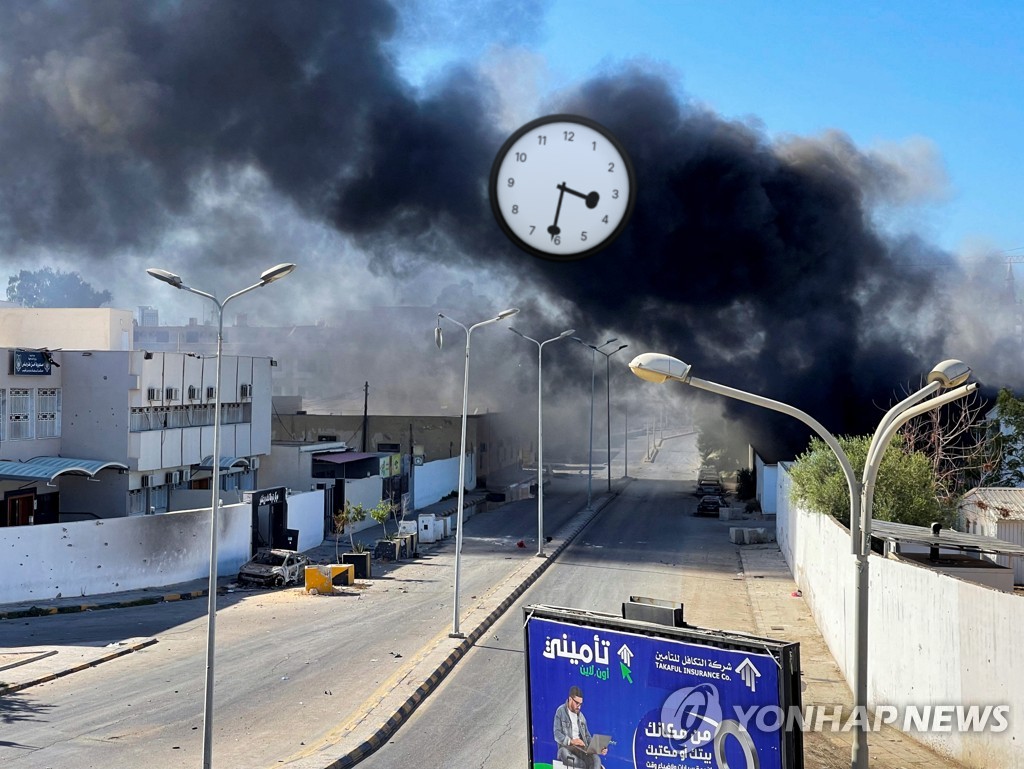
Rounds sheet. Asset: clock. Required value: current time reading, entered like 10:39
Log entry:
3:31
